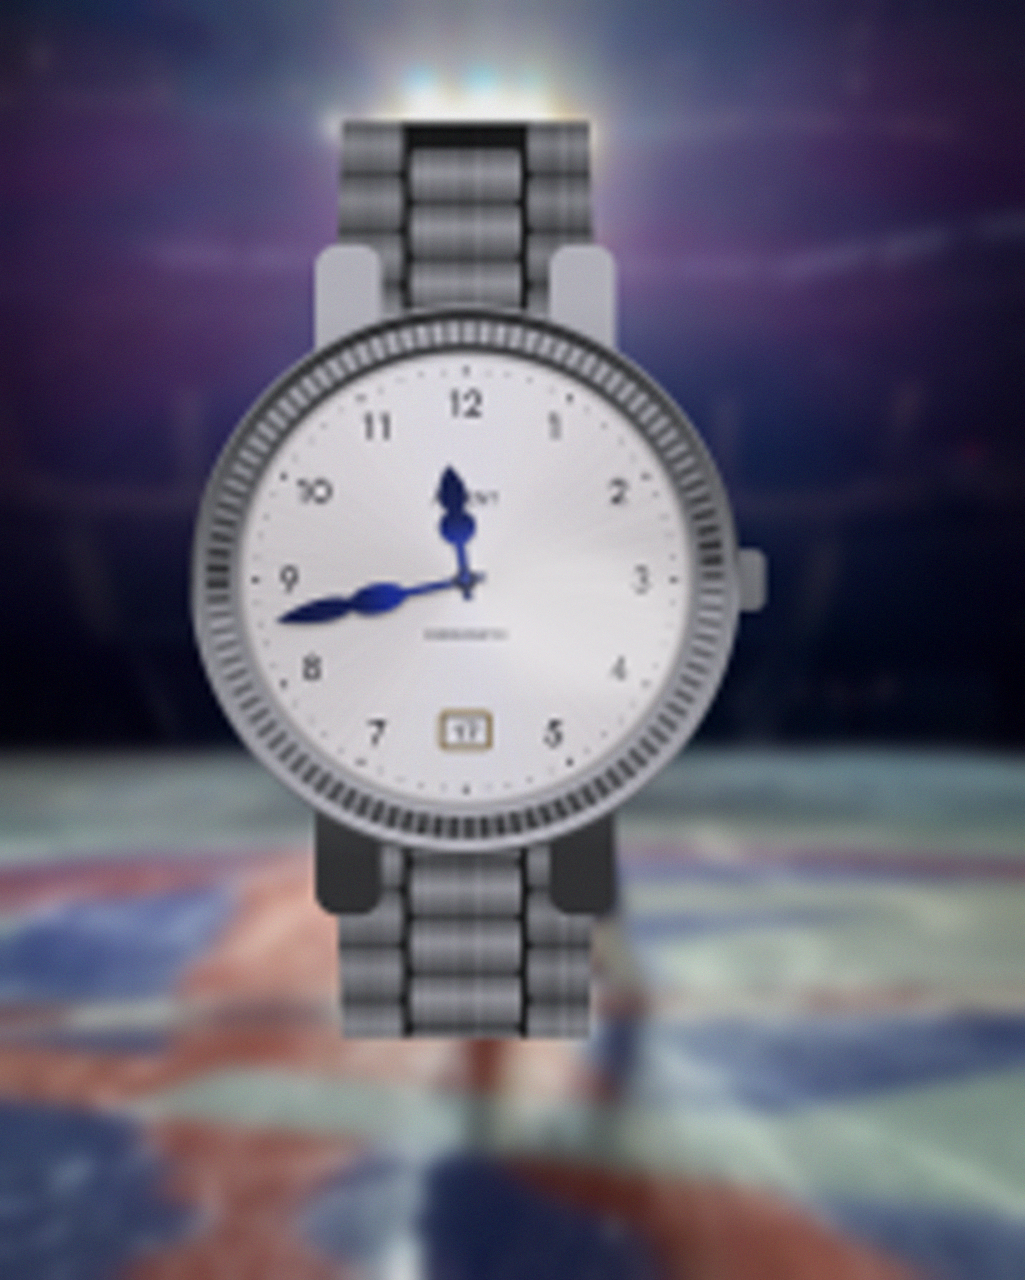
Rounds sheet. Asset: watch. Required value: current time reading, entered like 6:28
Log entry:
11:43
